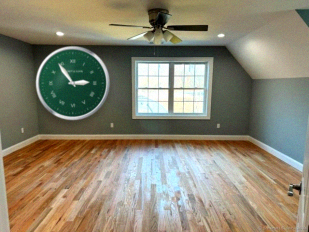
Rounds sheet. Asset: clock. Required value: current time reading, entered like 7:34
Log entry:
2:54
